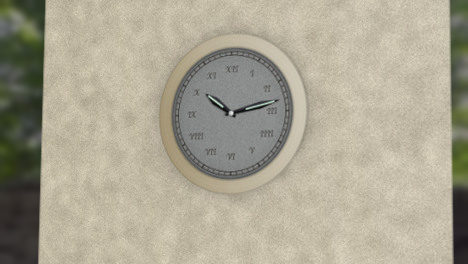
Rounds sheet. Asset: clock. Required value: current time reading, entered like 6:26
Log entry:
10:13
